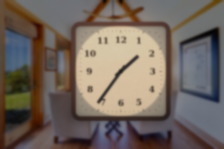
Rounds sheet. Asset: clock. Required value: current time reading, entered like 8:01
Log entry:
1:36
